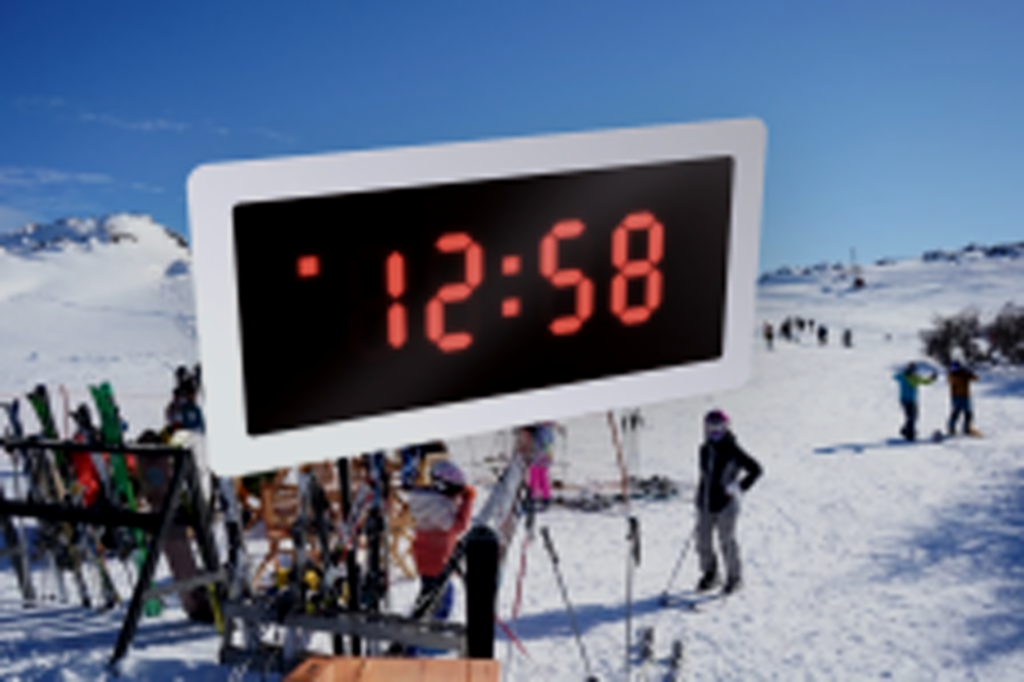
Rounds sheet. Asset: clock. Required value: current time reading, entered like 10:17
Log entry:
12:58
